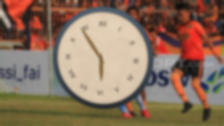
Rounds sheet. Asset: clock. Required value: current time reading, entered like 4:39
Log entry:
5:54
